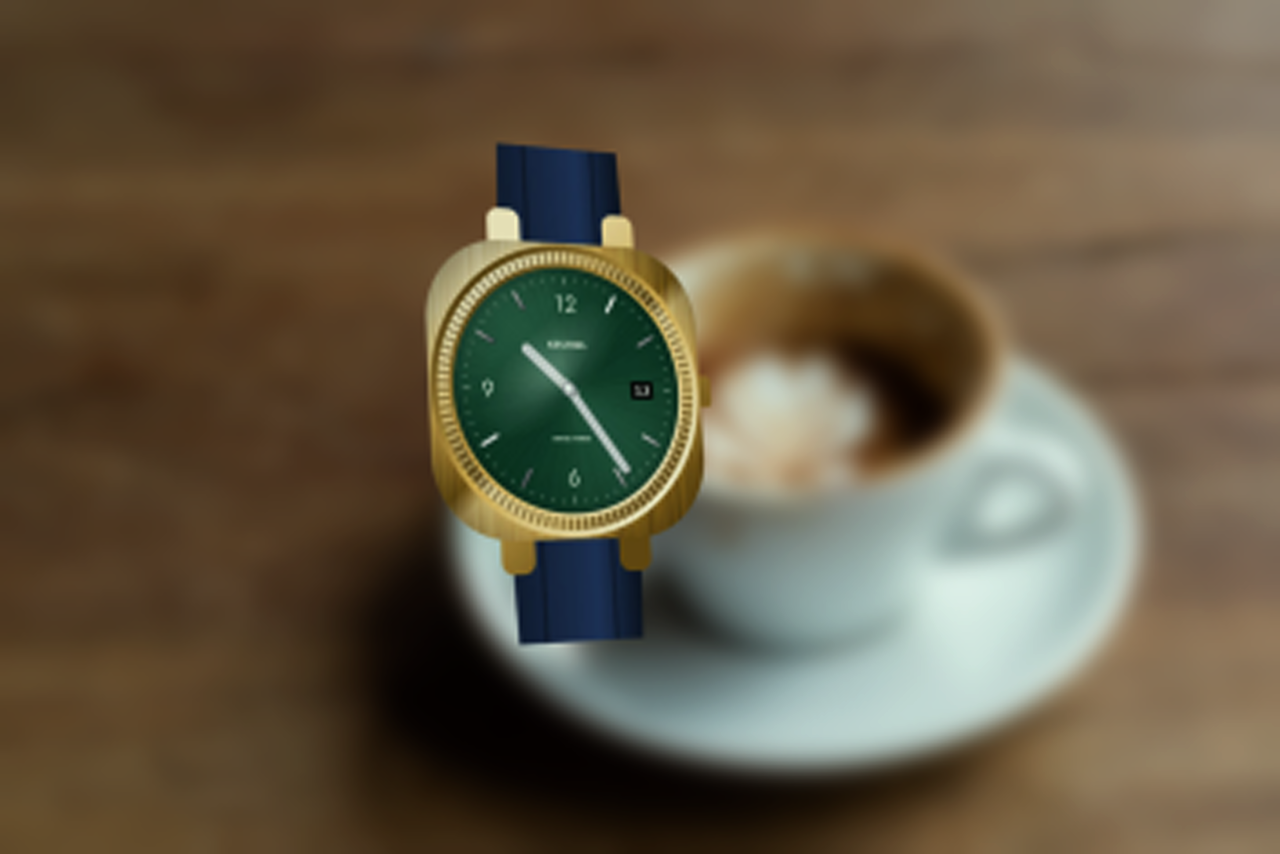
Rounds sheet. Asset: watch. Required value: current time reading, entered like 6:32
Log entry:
10:24
